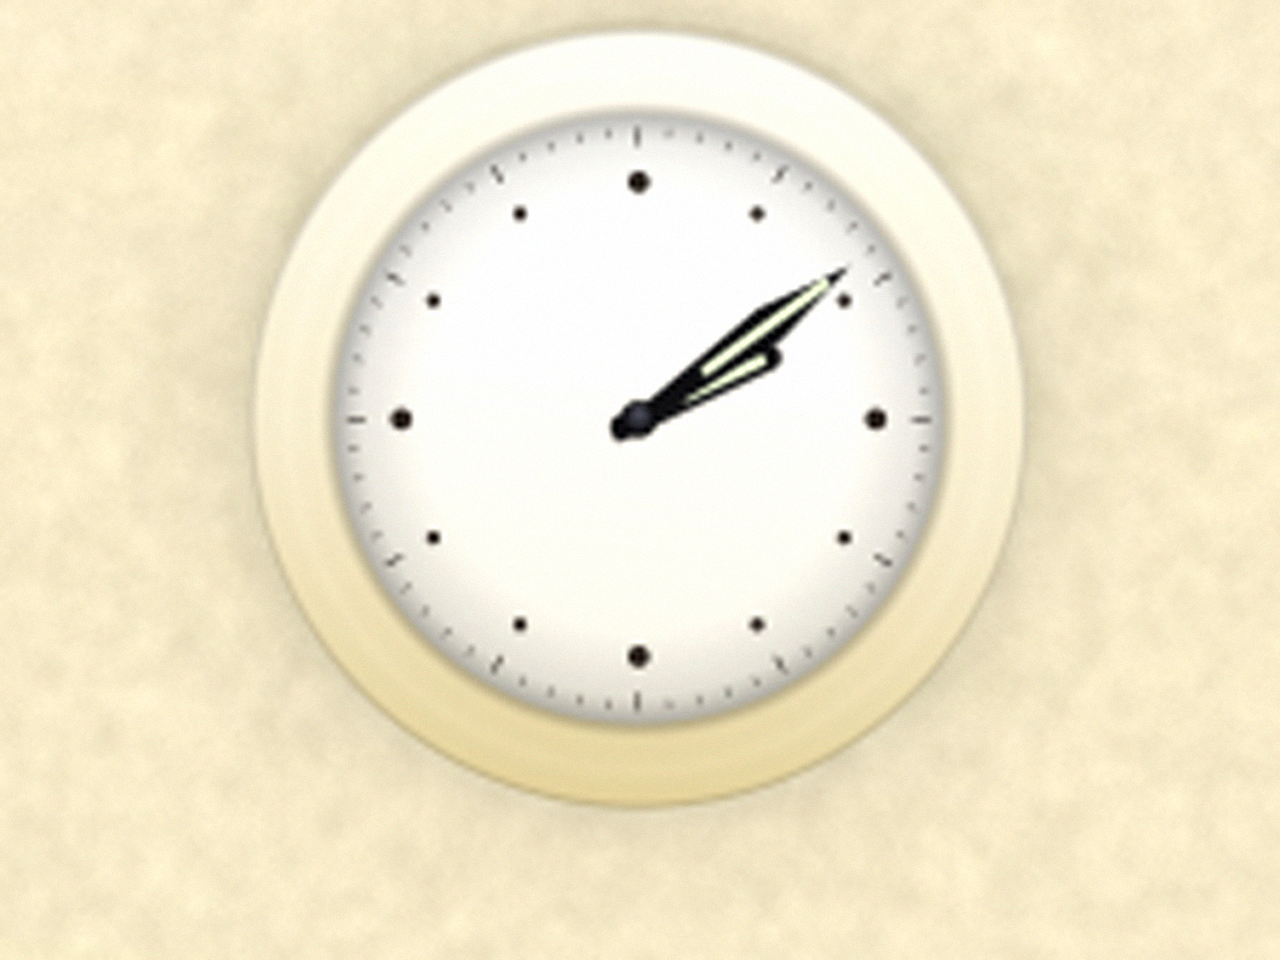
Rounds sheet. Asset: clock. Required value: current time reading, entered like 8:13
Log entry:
2:09
